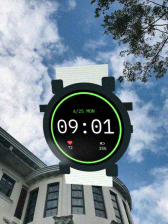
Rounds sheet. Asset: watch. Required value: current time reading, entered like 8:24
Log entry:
9:01
